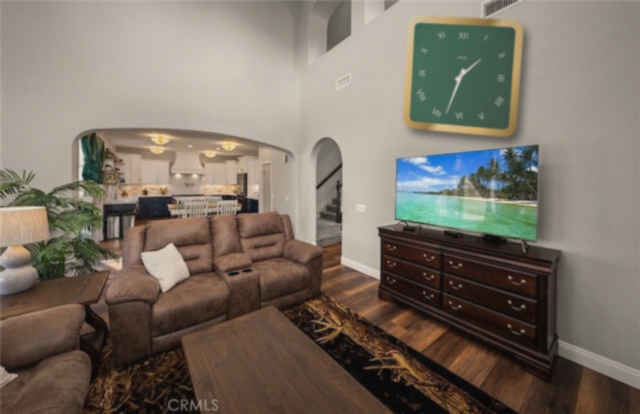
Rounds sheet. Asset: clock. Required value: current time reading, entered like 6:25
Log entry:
1:33
